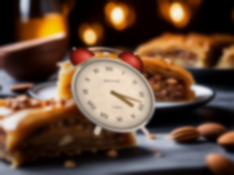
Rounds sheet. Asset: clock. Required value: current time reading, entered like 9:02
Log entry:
4:18
